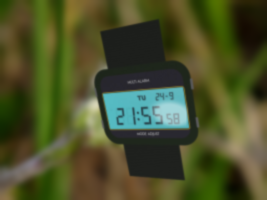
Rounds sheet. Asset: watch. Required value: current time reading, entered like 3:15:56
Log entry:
21:55:58
